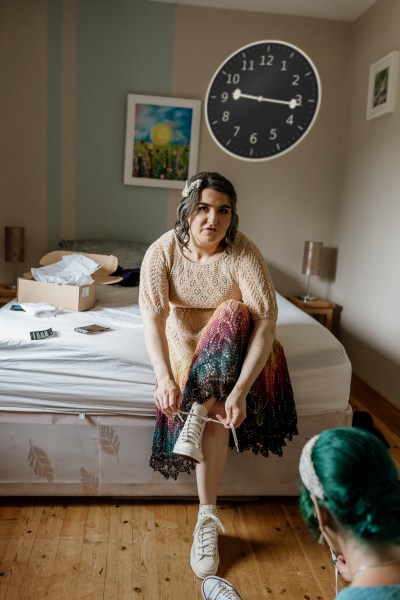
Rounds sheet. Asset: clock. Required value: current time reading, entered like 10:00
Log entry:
9:16
